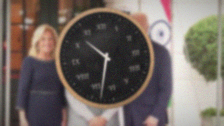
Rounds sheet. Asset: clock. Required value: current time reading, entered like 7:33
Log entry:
10:33
